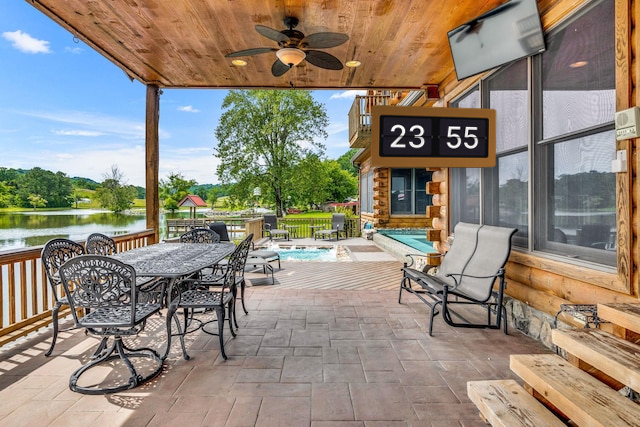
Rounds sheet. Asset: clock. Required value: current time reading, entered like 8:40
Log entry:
23:55
